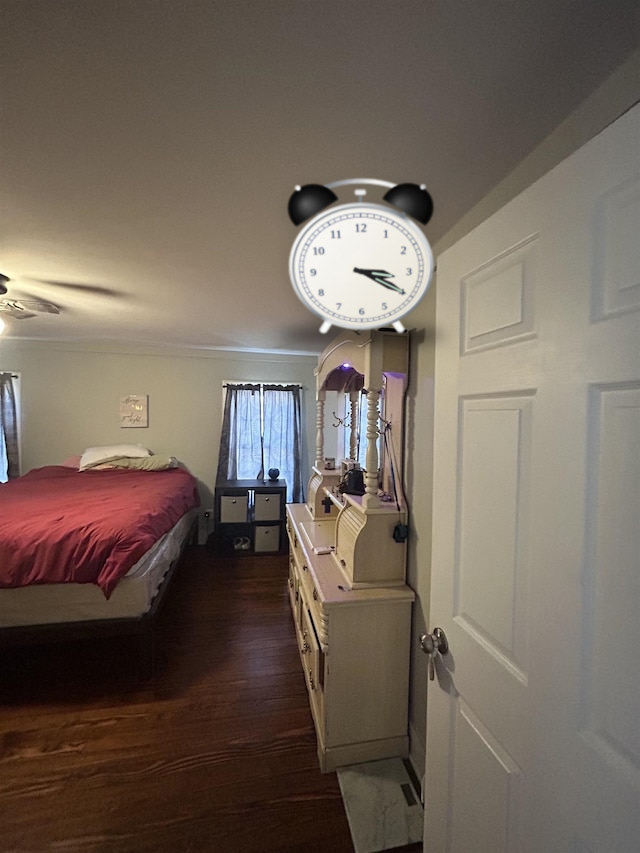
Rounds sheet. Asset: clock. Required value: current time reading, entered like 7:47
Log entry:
3:20
